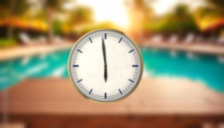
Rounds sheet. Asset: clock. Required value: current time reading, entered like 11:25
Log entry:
5:59
